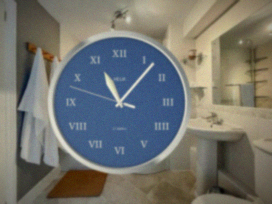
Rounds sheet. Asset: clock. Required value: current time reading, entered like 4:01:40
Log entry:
11:06:48
